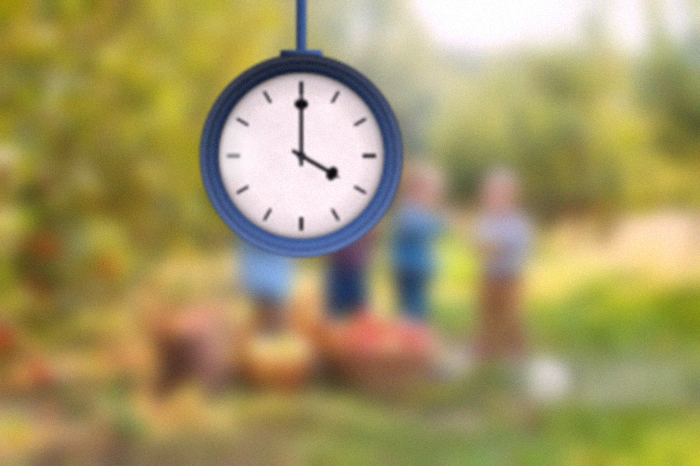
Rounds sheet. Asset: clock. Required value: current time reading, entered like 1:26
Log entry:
4:00
